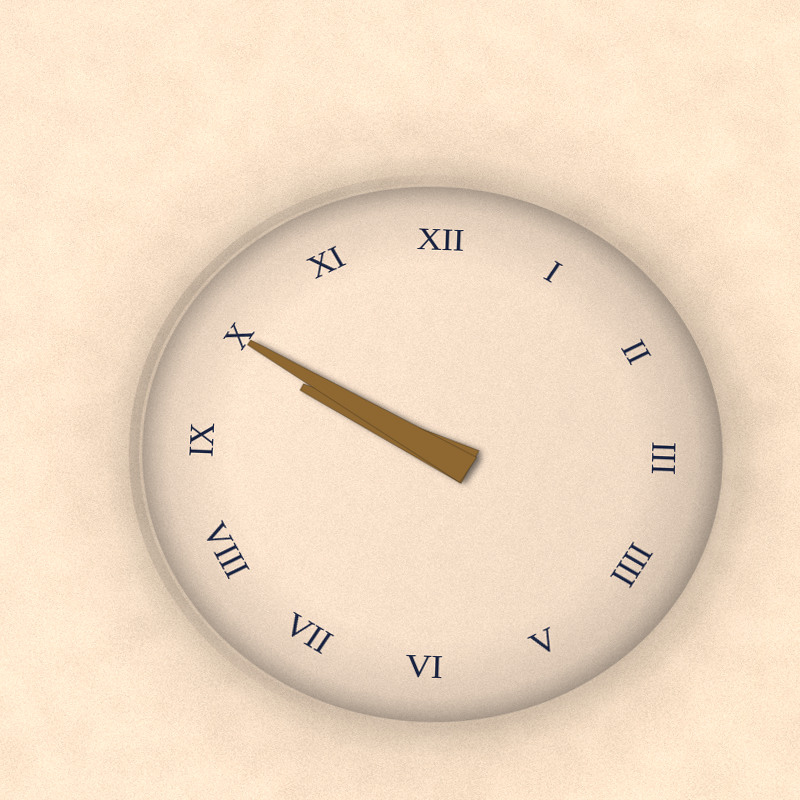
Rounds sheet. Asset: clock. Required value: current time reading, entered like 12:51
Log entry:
9:50
